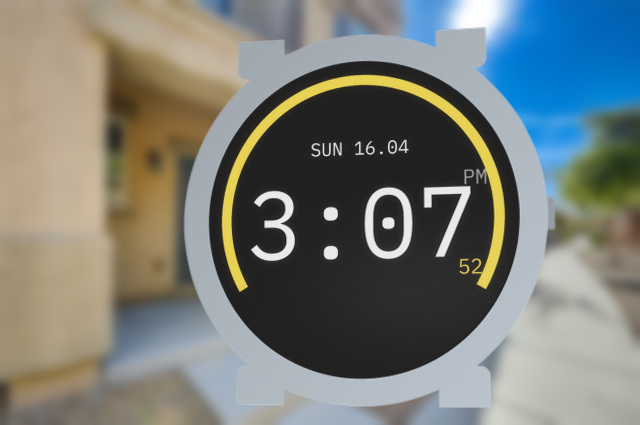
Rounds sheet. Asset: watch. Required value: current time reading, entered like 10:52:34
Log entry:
3:07:52
